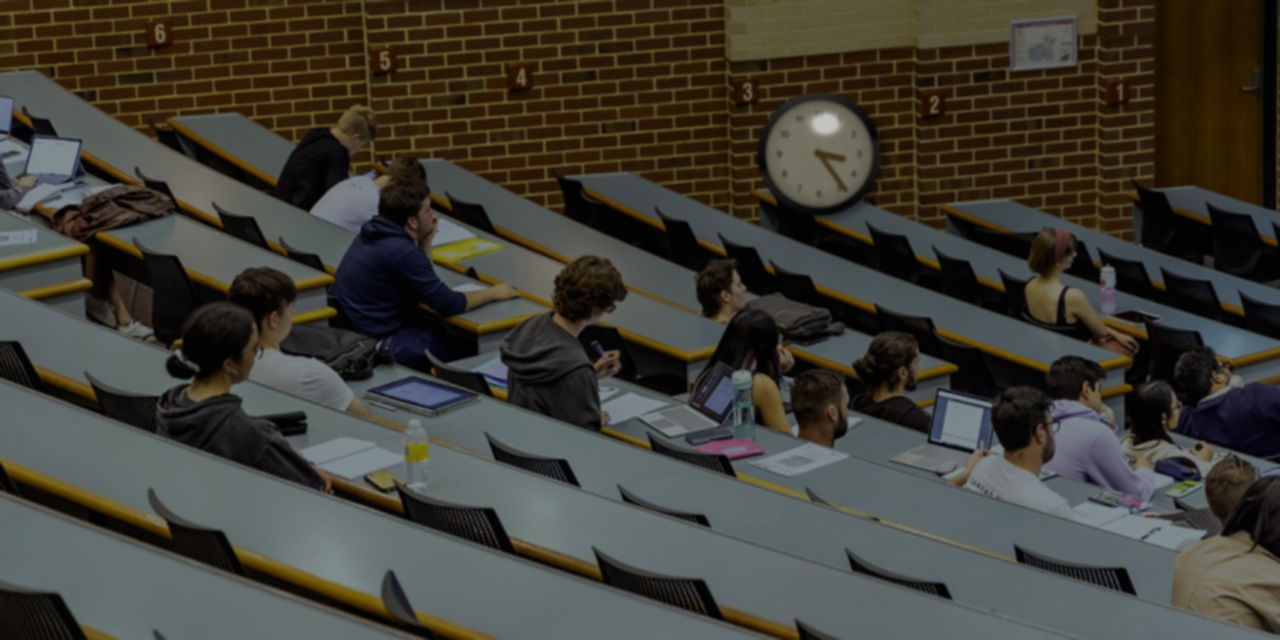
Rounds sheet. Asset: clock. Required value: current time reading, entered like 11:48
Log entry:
3:24
